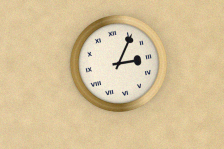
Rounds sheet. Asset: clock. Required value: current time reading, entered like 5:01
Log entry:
3:06
